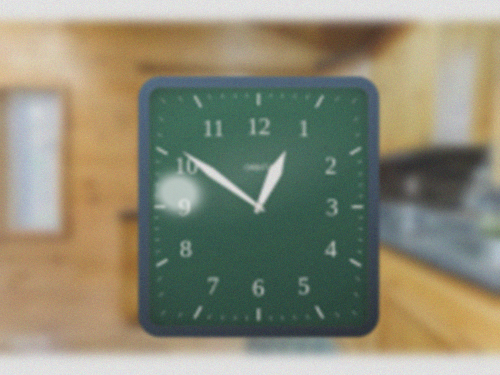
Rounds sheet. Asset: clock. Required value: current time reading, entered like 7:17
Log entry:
12:51
